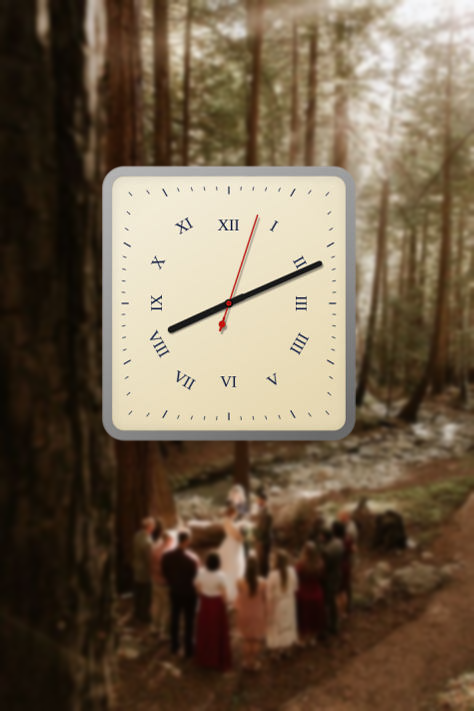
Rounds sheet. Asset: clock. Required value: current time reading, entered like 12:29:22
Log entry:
8:11:03
